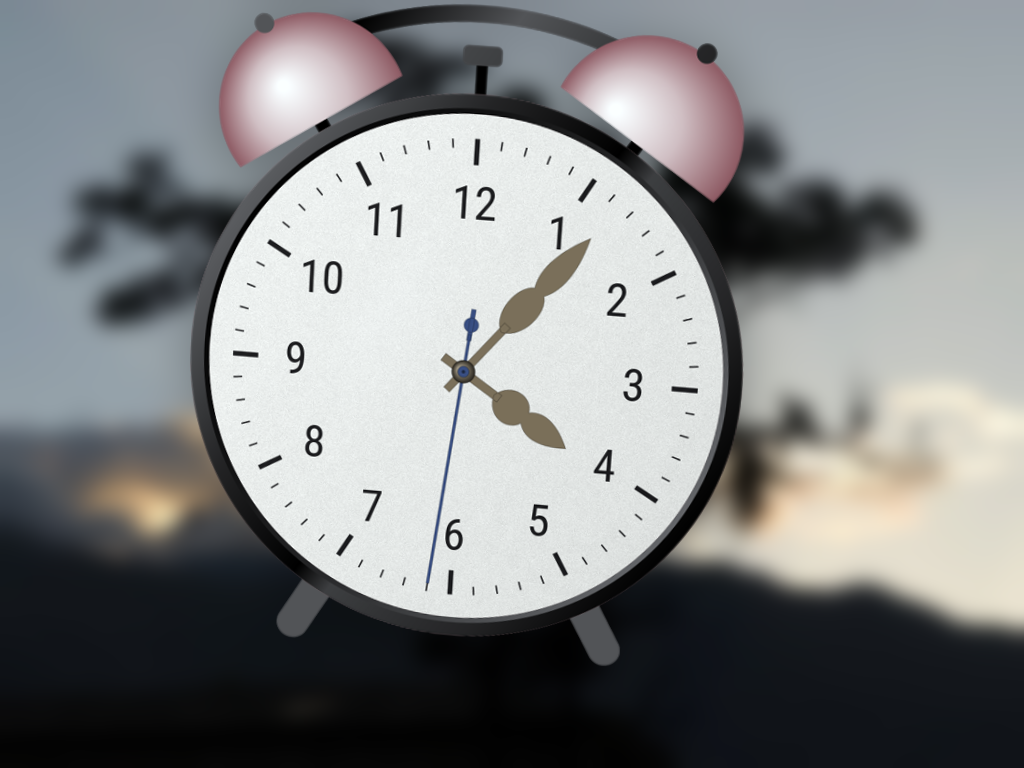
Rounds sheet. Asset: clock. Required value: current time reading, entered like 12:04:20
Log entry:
4:06:31
